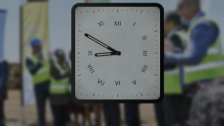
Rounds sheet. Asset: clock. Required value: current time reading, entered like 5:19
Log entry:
8:50
